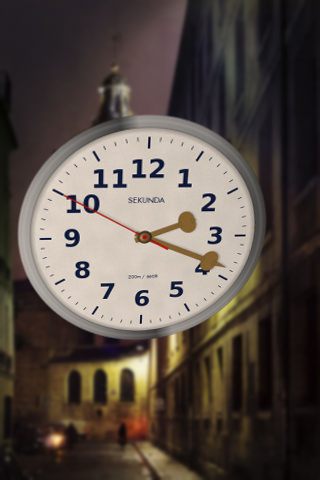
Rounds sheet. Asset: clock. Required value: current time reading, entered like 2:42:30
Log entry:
2:18:50
